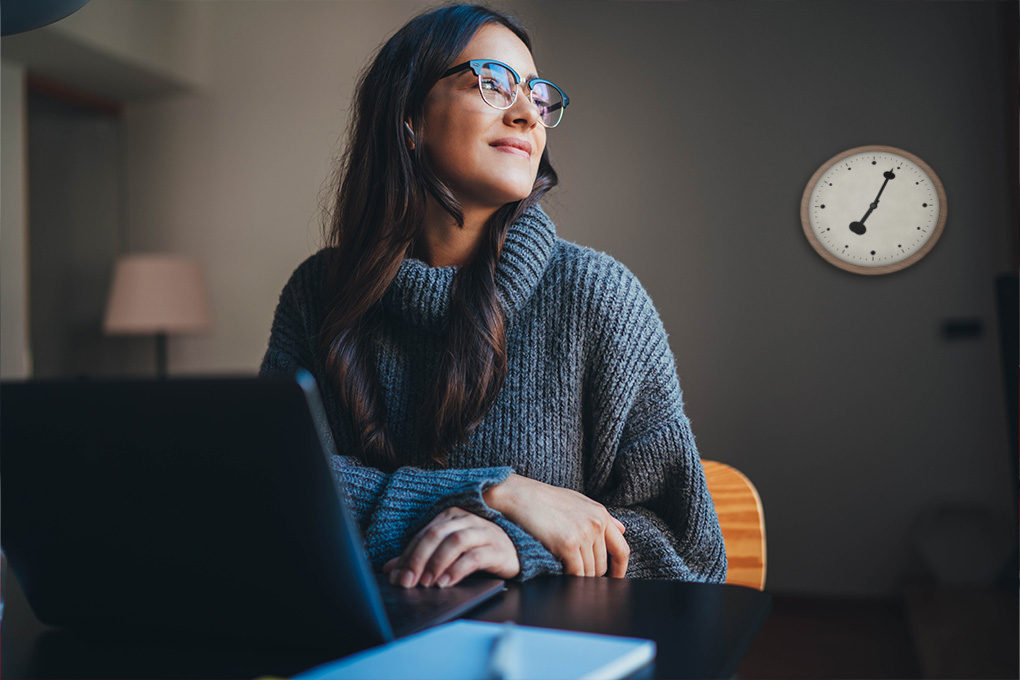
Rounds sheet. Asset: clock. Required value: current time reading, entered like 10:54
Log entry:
7:04
